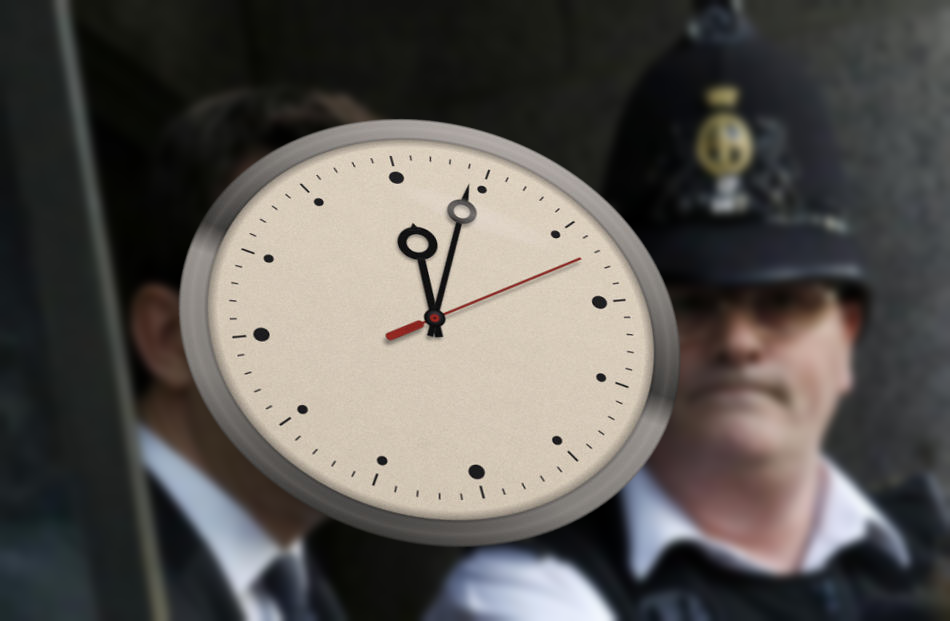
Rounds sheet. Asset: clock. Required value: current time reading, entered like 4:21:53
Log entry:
12:04:12
